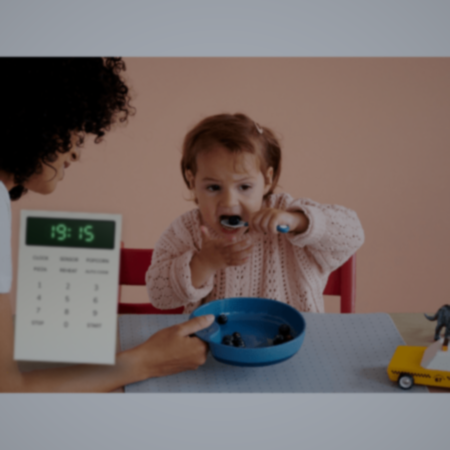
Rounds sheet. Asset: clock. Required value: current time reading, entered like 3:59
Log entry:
19:15
